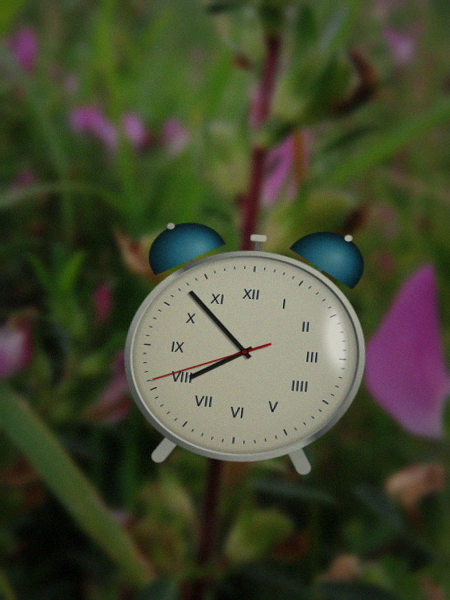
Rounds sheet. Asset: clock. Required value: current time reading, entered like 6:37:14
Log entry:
7:52:41
